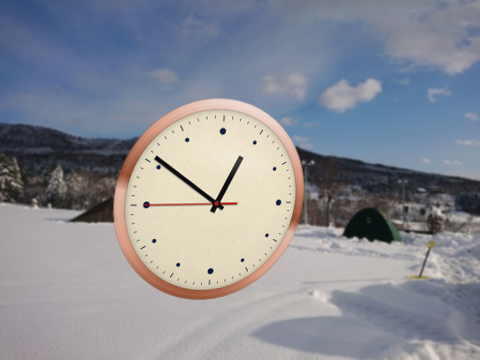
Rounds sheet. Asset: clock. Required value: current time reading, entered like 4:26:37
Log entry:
12:50:45
